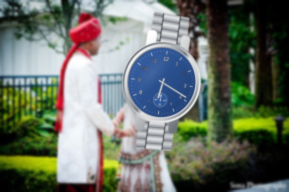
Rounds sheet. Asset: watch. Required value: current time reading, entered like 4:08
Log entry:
6:19
